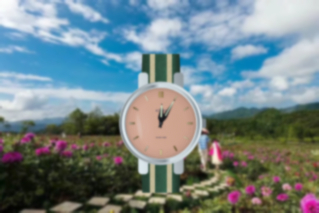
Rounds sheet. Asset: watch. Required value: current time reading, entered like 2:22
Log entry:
12:05
